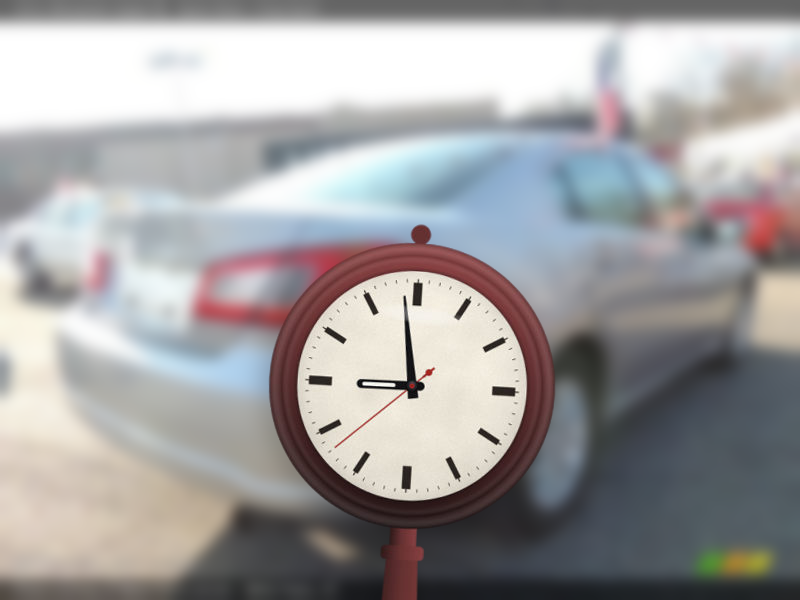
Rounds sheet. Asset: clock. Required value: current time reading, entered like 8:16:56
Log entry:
8:58:38
